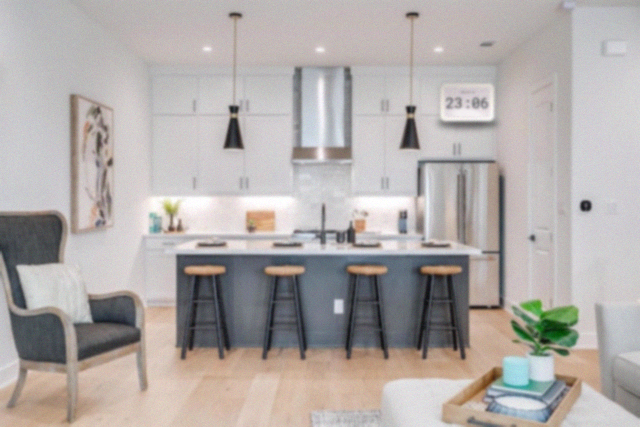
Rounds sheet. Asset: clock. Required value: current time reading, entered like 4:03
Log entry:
23:06
